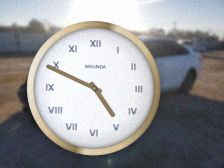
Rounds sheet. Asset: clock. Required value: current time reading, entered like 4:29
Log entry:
4:49
